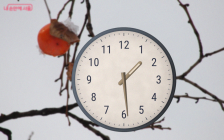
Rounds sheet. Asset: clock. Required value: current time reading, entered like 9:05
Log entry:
1:29
